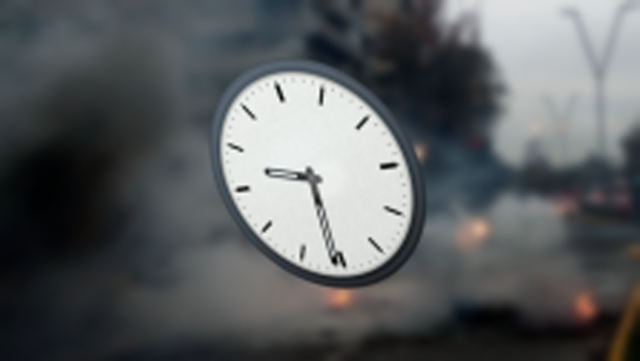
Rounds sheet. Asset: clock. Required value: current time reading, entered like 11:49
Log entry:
9:31
